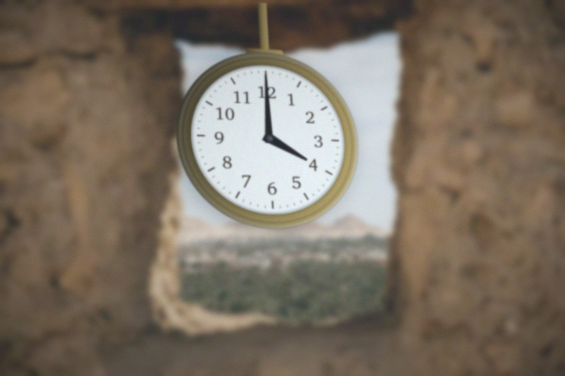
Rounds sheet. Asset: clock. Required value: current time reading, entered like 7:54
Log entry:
4:00
